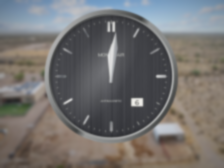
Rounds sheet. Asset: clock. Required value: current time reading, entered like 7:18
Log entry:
12:01
